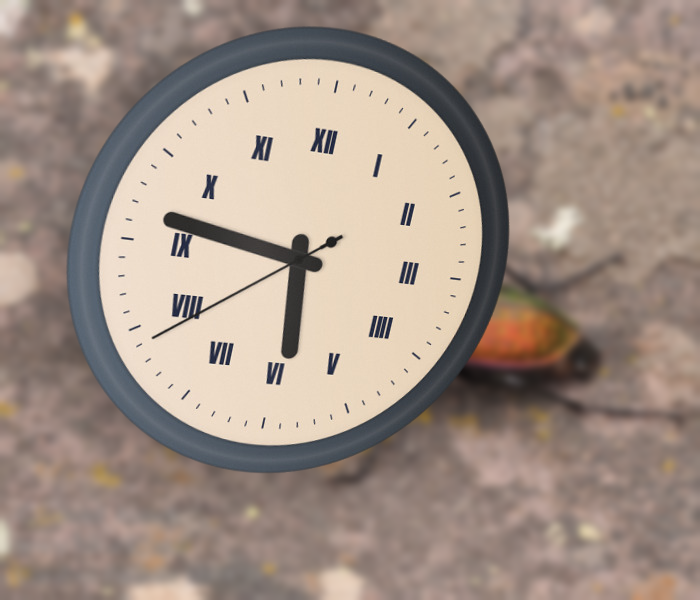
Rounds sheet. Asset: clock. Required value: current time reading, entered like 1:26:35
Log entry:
5:46:39
